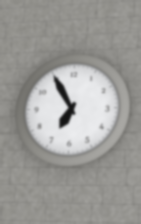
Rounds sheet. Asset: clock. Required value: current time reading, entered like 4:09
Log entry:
6:55
